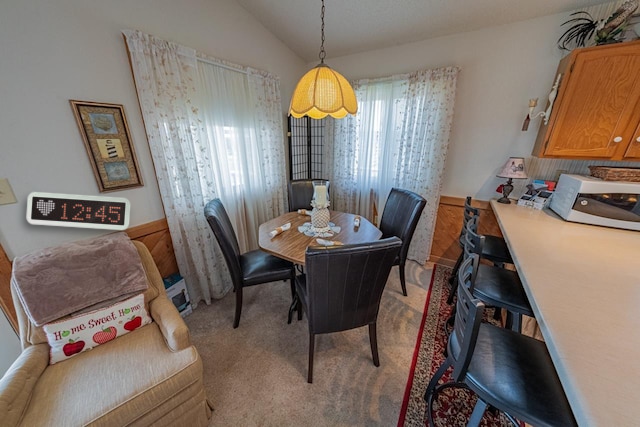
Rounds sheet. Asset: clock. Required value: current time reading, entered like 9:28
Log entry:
12:45
